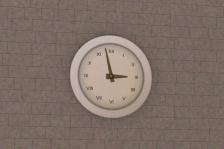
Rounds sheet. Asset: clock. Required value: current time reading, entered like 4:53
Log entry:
2:58
